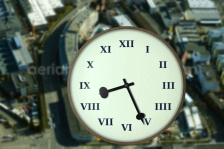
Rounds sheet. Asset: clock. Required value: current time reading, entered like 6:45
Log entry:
8:26
